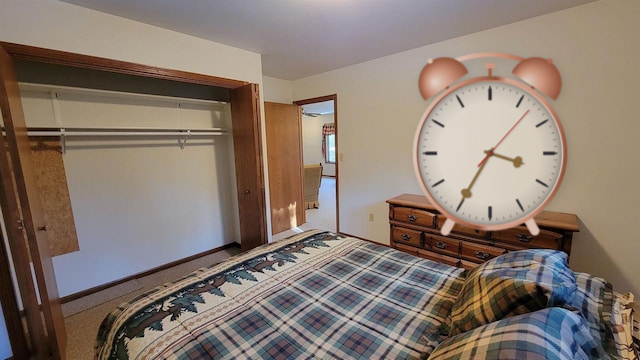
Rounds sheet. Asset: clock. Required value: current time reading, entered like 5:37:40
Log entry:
3:35:07
